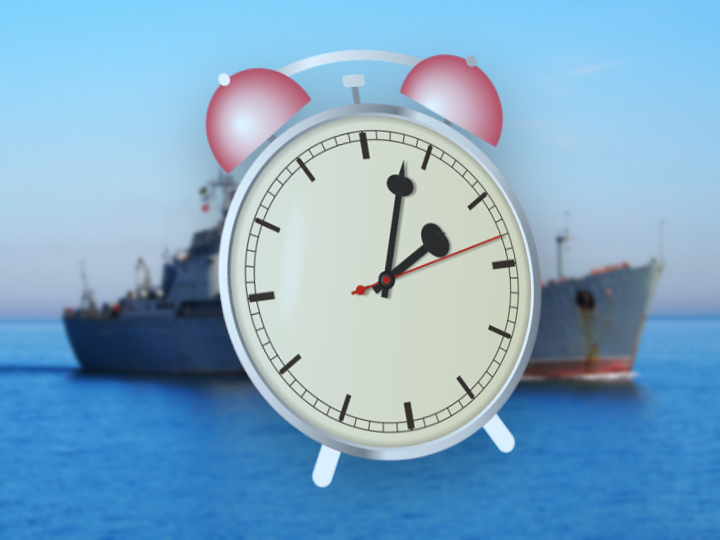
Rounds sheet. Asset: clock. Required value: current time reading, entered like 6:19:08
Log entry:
2:03:13
